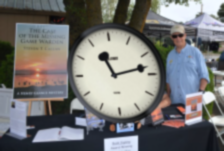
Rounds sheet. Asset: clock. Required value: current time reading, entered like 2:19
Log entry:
11:13
